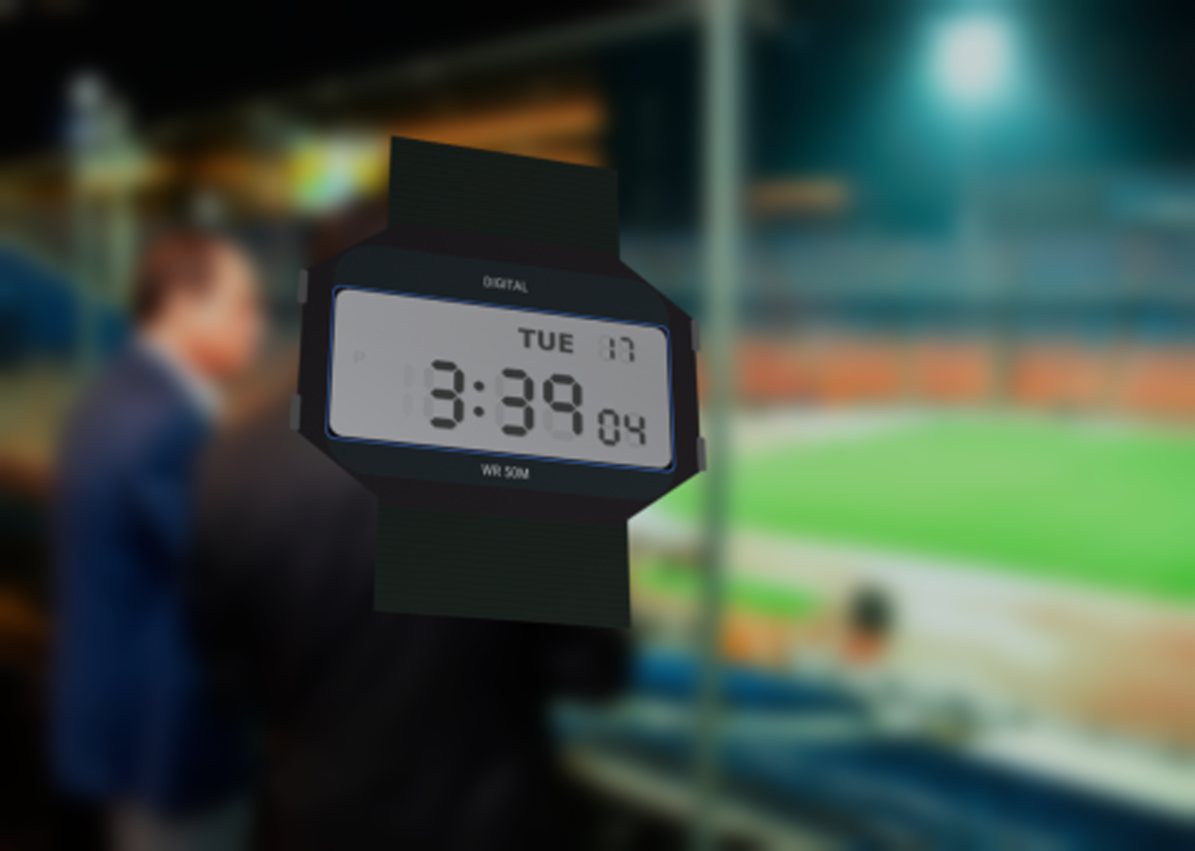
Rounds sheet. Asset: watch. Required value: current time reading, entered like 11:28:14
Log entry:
3:39:04
